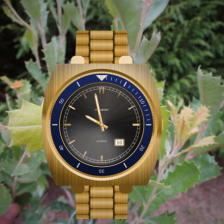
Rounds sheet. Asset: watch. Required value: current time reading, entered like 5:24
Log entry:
9:58
